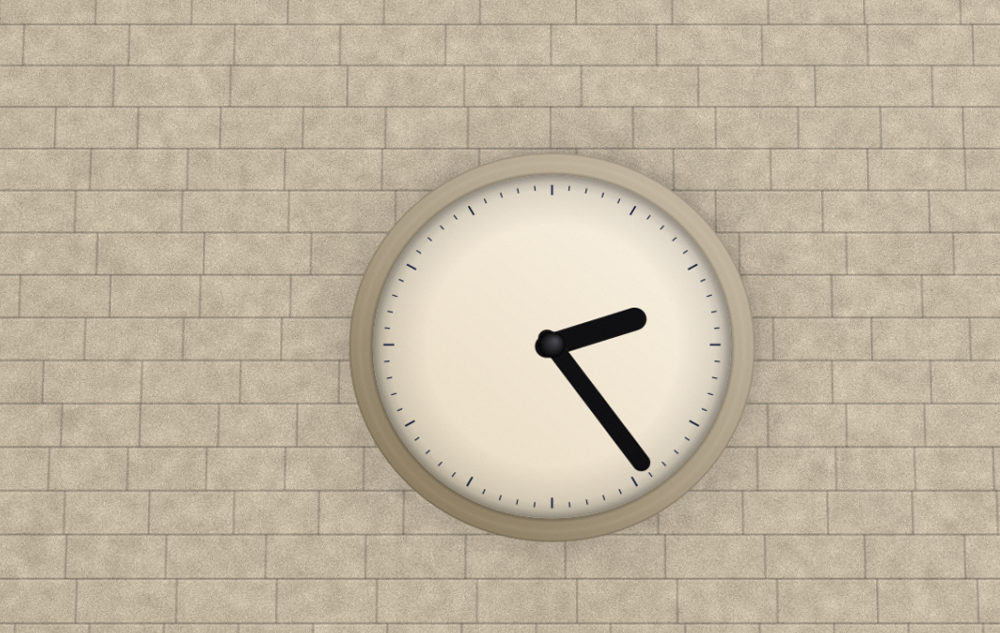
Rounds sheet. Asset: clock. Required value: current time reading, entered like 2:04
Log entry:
2:24
